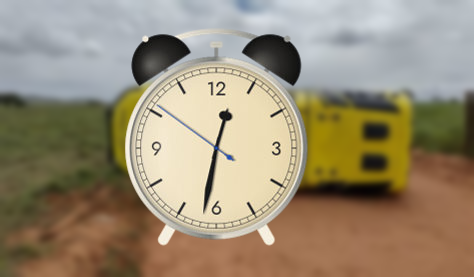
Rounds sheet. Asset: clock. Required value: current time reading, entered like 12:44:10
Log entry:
12:31:51
